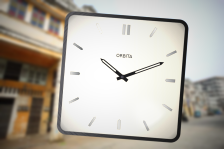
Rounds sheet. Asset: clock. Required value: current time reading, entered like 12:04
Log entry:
10:11
